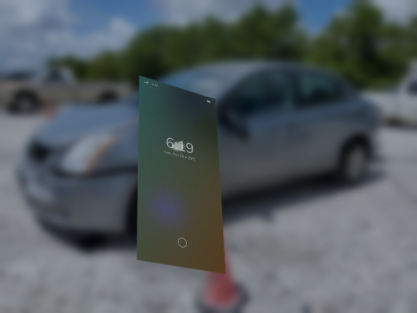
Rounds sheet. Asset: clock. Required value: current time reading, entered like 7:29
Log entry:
6:19
